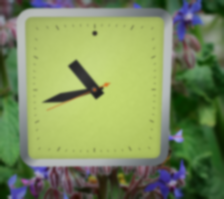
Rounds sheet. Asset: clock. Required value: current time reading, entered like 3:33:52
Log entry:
10:42:41
